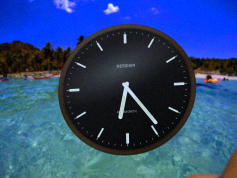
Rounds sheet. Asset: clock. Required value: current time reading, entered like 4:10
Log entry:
6:24
